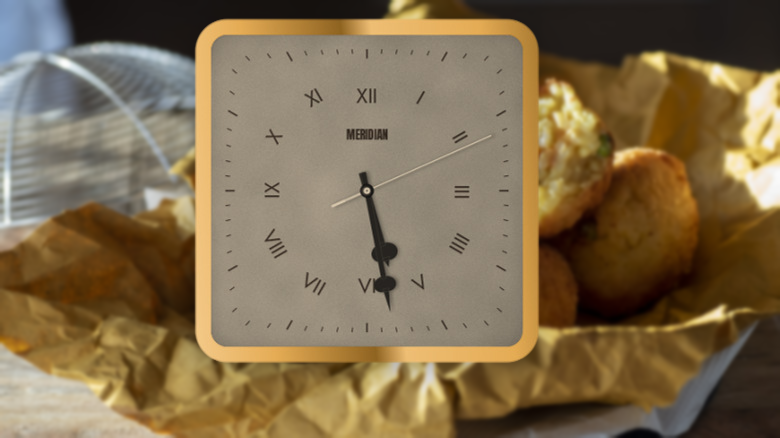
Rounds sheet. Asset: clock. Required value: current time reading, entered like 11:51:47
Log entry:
5:28:11
